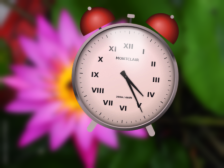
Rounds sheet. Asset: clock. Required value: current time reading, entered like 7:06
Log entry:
4:25
